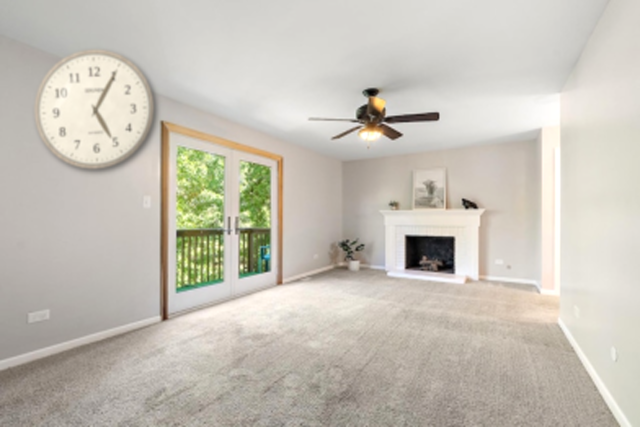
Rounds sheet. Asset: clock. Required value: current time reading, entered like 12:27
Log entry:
5:05
